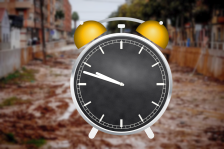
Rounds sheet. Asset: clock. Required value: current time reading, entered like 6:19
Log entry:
9:48
